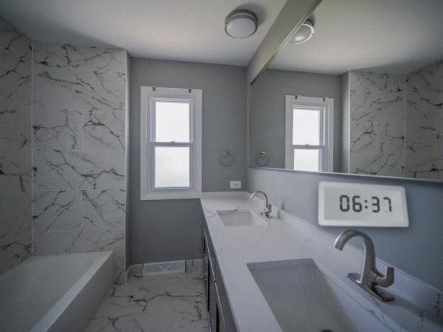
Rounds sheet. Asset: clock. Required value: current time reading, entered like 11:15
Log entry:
6:37
